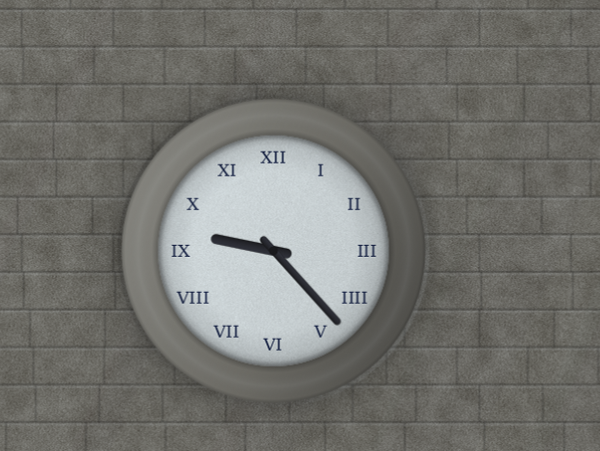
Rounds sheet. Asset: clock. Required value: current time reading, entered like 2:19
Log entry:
9:23
